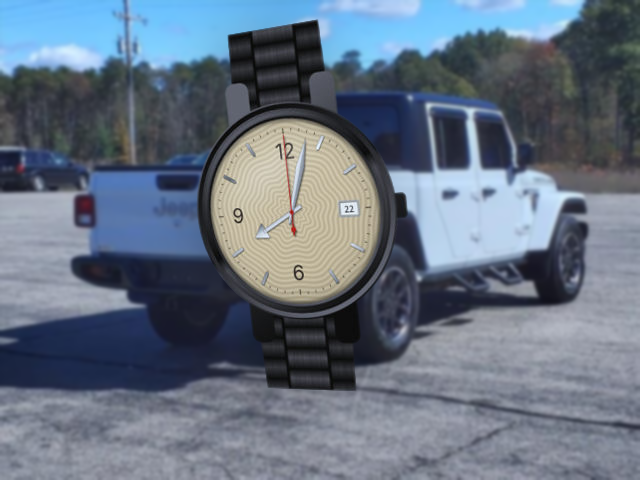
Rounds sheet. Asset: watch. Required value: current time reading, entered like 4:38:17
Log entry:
8:03:00
